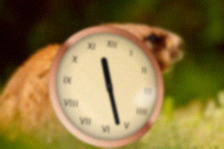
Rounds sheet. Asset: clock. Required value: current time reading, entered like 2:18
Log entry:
11:27
